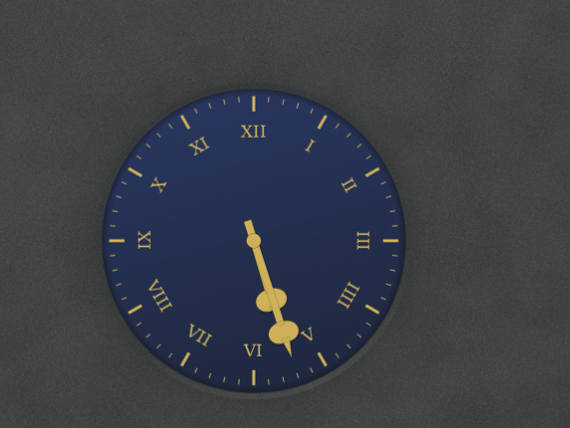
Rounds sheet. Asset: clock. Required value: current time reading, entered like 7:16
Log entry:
5:27
